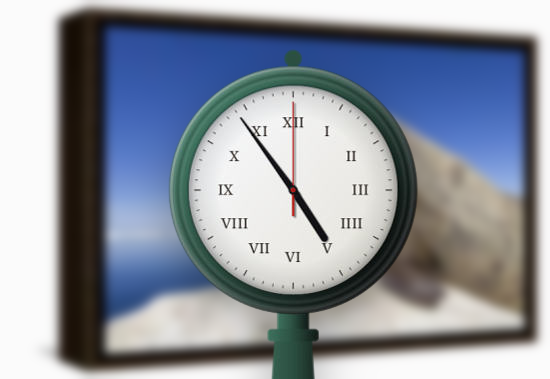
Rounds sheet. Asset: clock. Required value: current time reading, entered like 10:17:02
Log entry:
4:54:00
